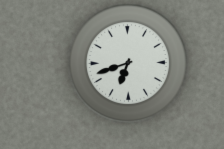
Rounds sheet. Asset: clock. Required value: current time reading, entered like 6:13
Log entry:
6:42
